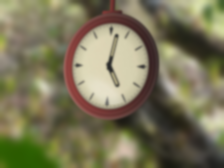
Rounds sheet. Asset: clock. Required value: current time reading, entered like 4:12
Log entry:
5:02
